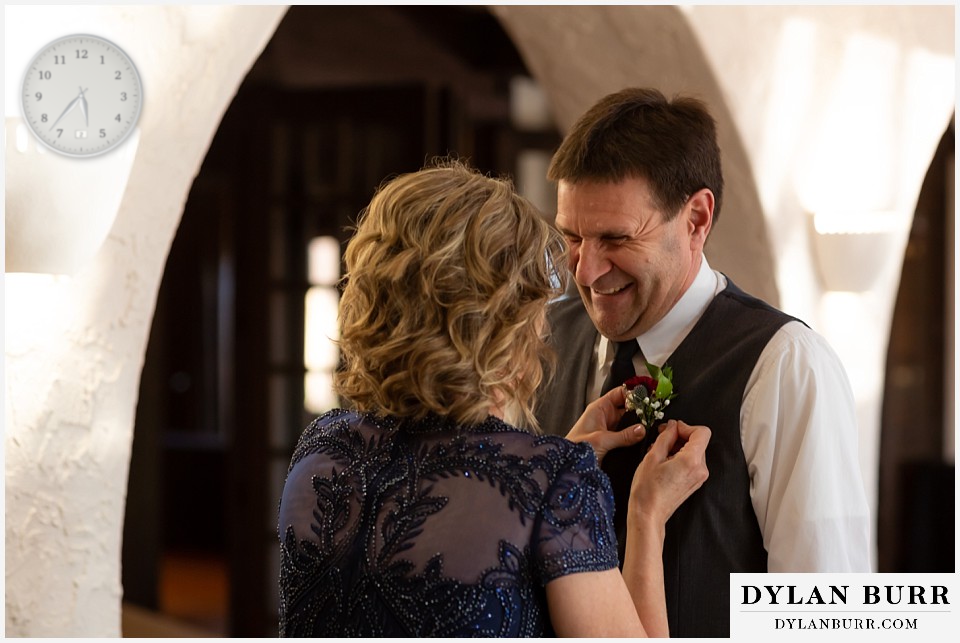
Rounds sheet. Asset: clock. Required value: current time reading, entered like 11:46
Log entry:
5:37
